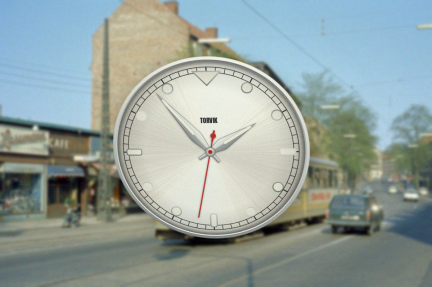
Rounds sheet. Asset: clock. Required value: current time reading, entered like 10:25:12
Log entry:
1:53:32
